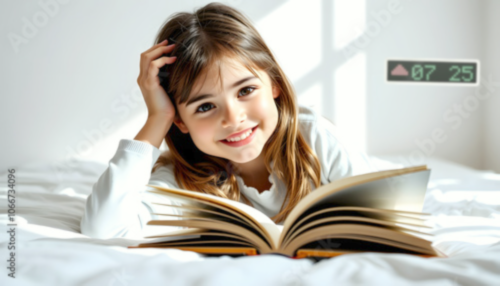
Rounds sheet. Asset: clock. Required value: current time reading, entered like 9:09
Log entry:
7:25
